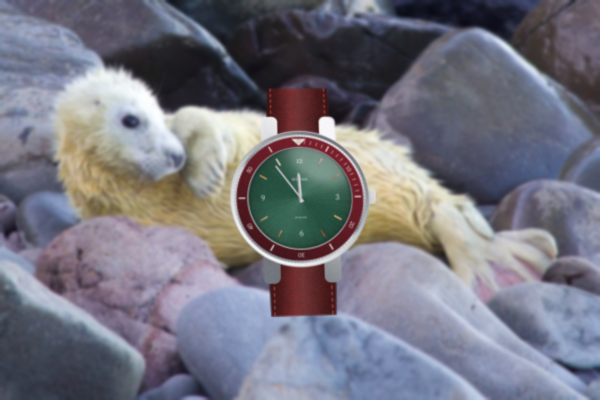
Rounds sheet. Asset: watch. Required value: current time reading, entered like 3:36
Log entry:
11:54
